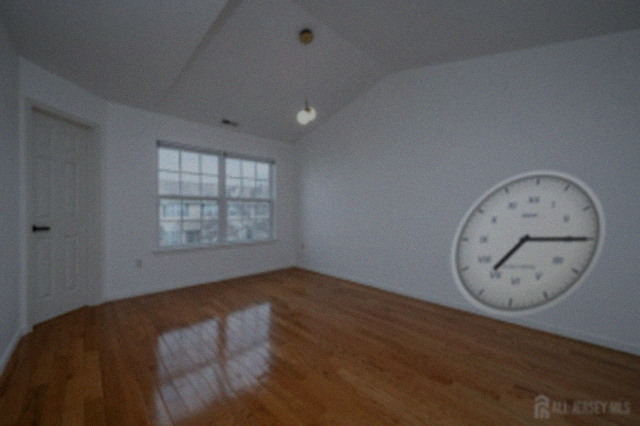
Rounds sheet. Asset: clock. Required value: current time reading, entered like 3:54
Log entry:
7:15
